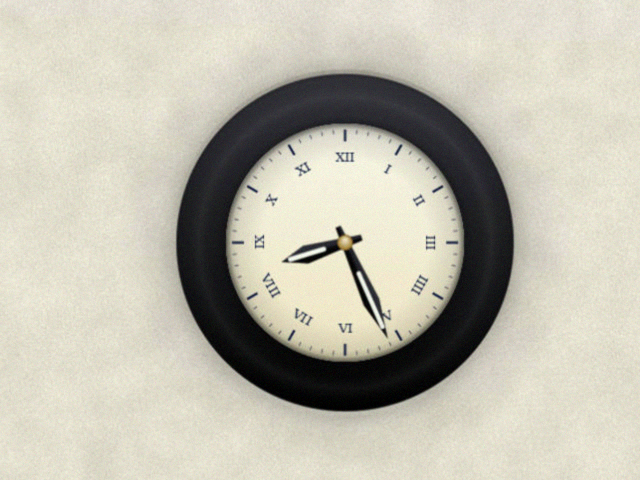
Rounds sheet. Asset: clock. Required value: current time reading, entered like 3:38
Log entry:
8:26
